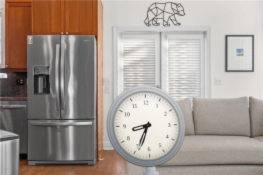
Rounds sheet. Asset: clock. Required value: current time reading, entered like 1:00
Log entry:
8:34
